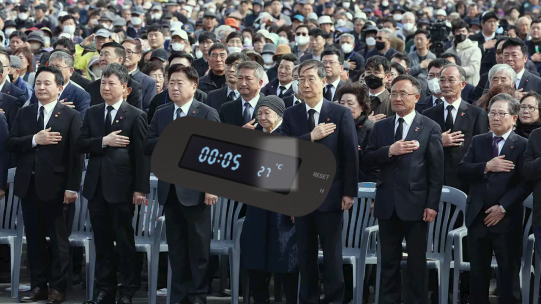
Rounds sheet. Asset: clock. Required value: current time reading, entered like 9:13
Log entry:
0:05
